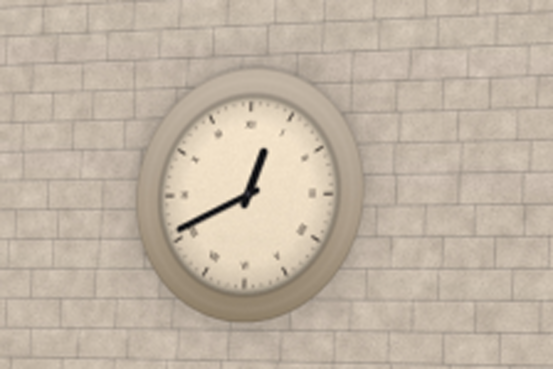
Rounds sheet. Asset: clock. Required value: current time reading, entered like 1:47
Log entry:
12:41
